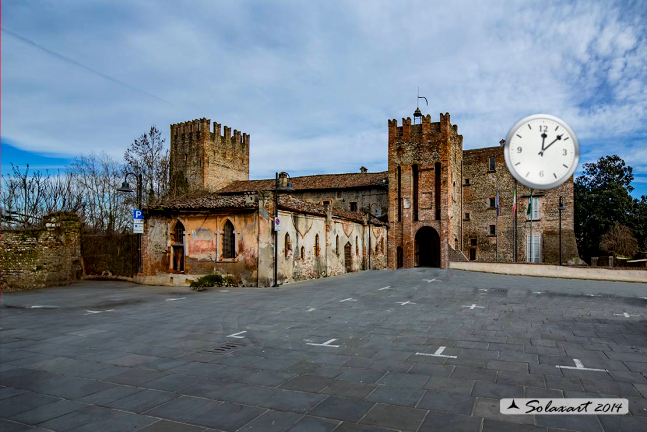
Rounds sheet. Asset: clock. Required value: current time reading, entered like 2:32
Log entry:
12:08
